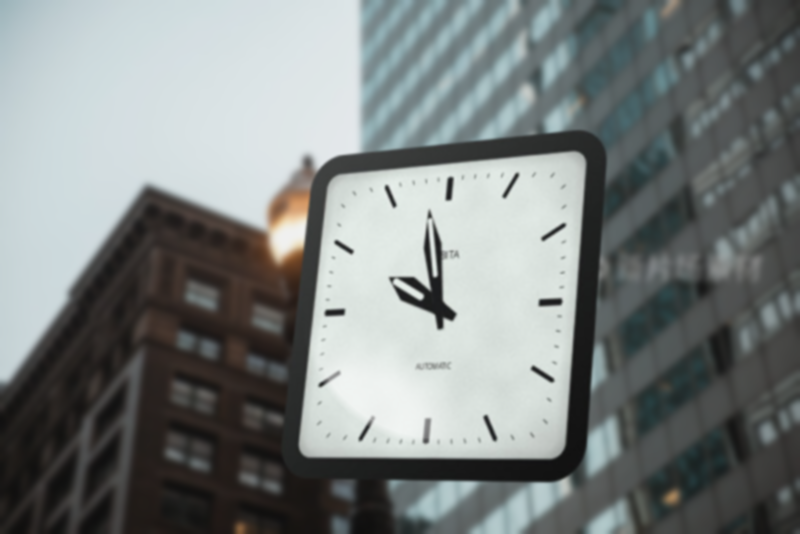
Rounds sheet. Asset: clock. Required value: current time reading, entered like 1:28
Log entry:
9:58
